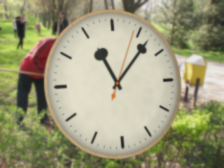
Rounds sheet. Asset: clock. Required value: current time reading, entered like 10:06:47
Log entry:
11:07:04
